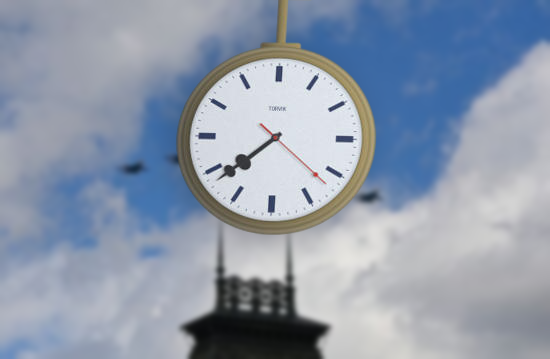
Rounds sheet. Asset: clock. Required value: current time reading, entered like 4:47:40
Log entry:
7:38:22
